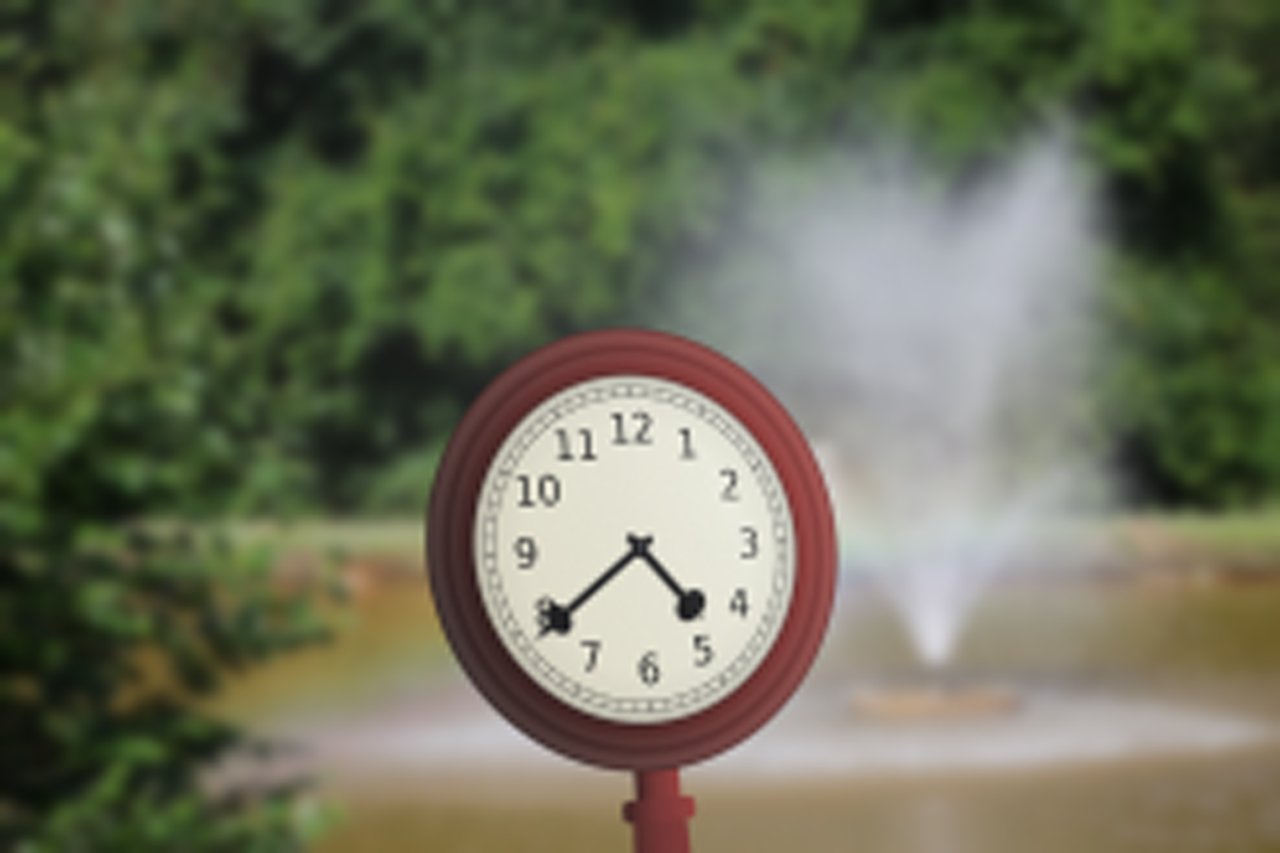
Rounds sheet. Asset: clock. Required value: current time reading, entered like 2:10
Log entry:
4:39
